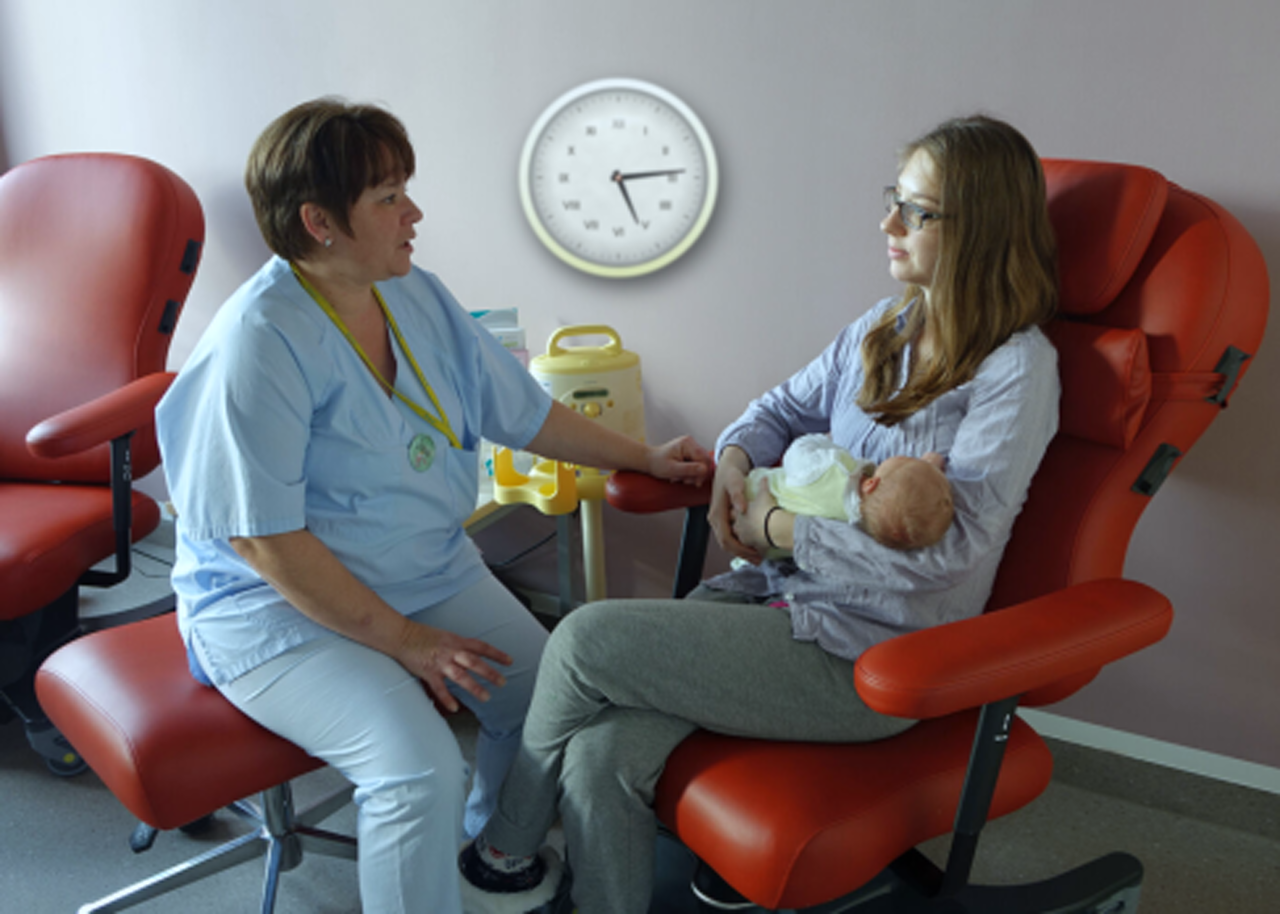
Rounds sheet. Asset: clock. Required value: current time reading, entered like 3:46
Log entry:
5:14
